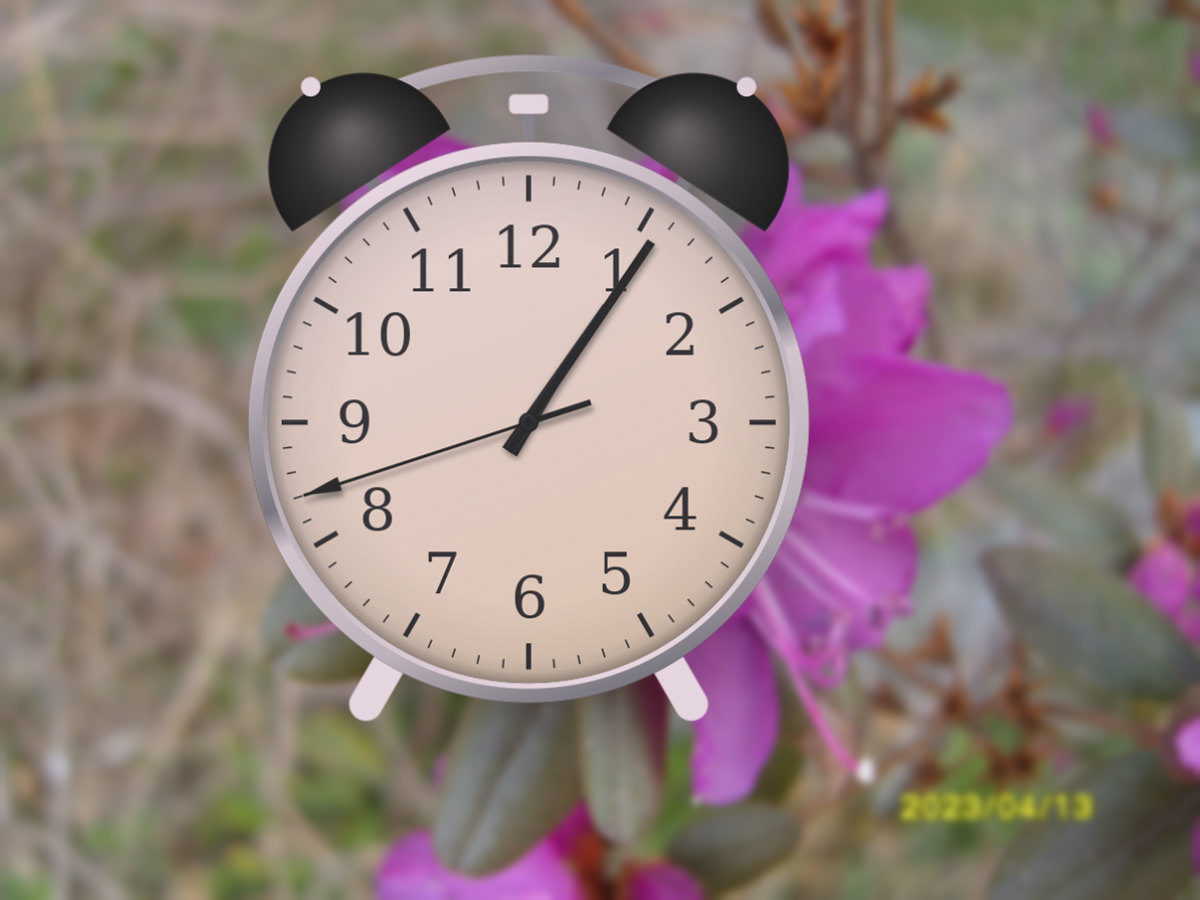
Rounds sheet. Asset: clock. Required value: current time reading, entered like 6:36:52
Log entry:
1:05:42
